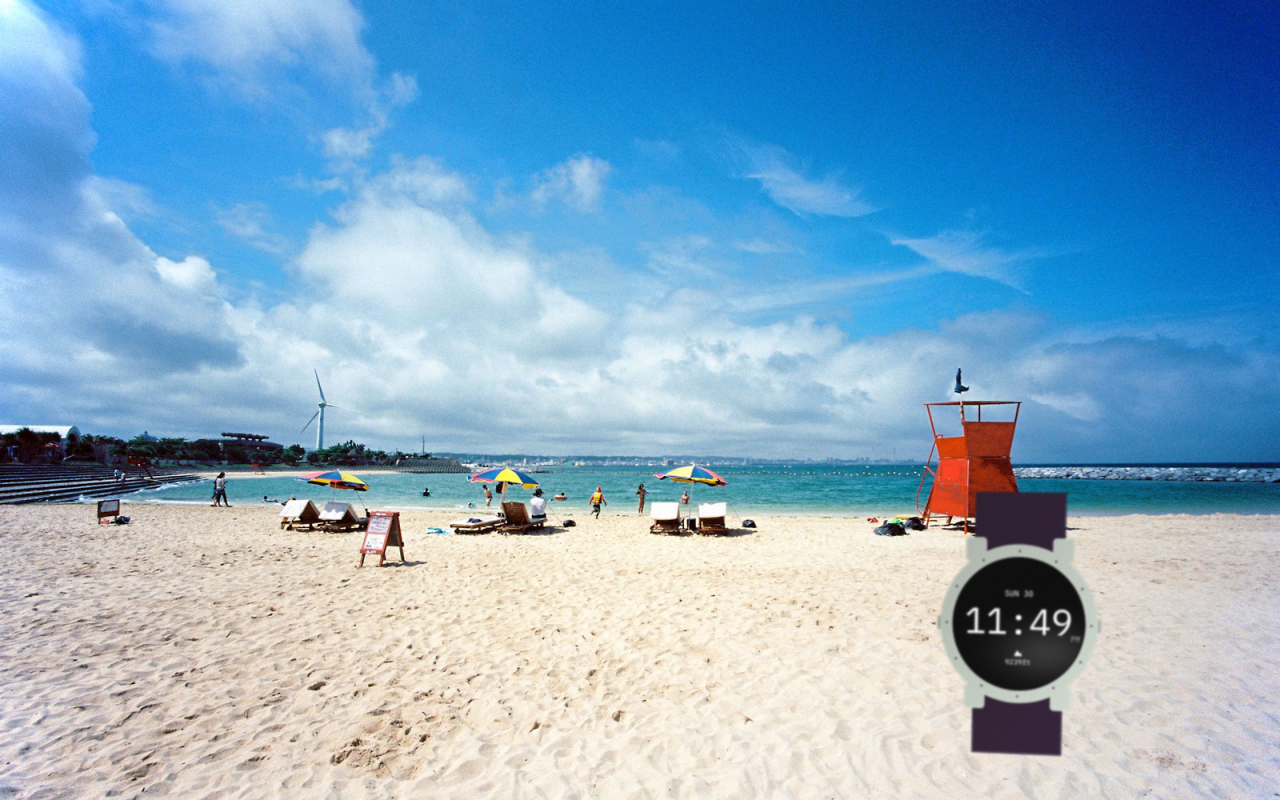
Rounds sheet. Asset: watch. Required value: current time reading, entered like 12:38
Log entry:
11:49
